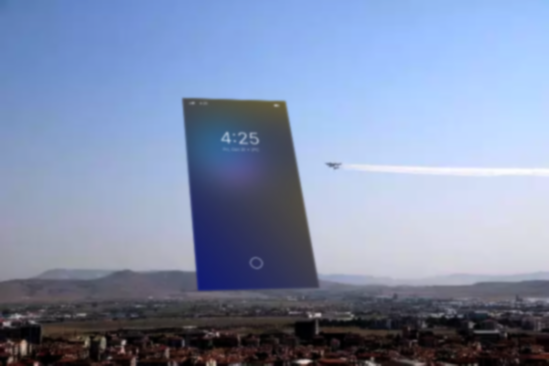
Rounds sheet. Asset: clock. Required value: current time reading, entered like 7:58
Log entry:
4:25
